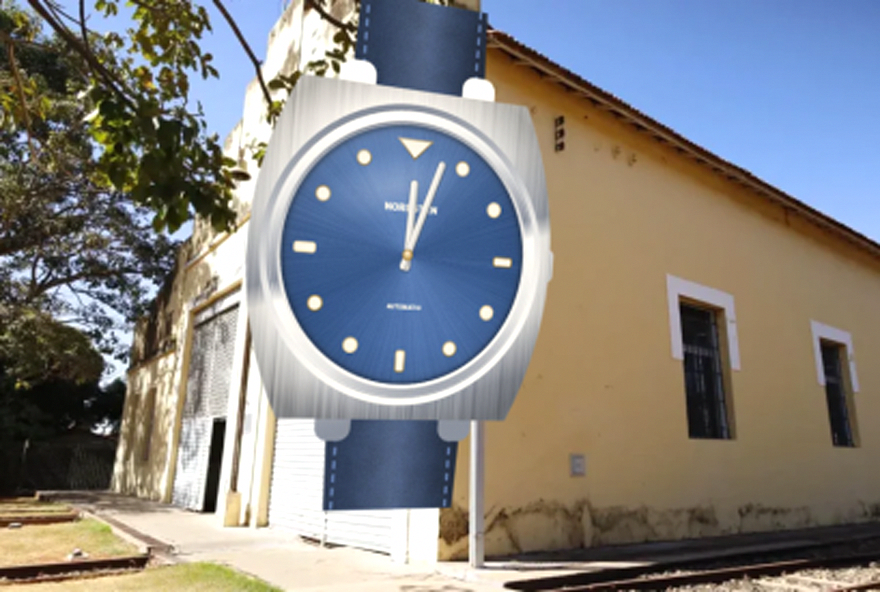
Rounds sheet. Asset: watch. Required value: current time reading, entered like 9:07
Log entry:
12:03
